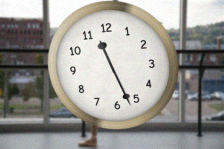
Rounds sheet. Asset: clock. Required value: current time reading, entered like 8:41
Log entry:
11:27
